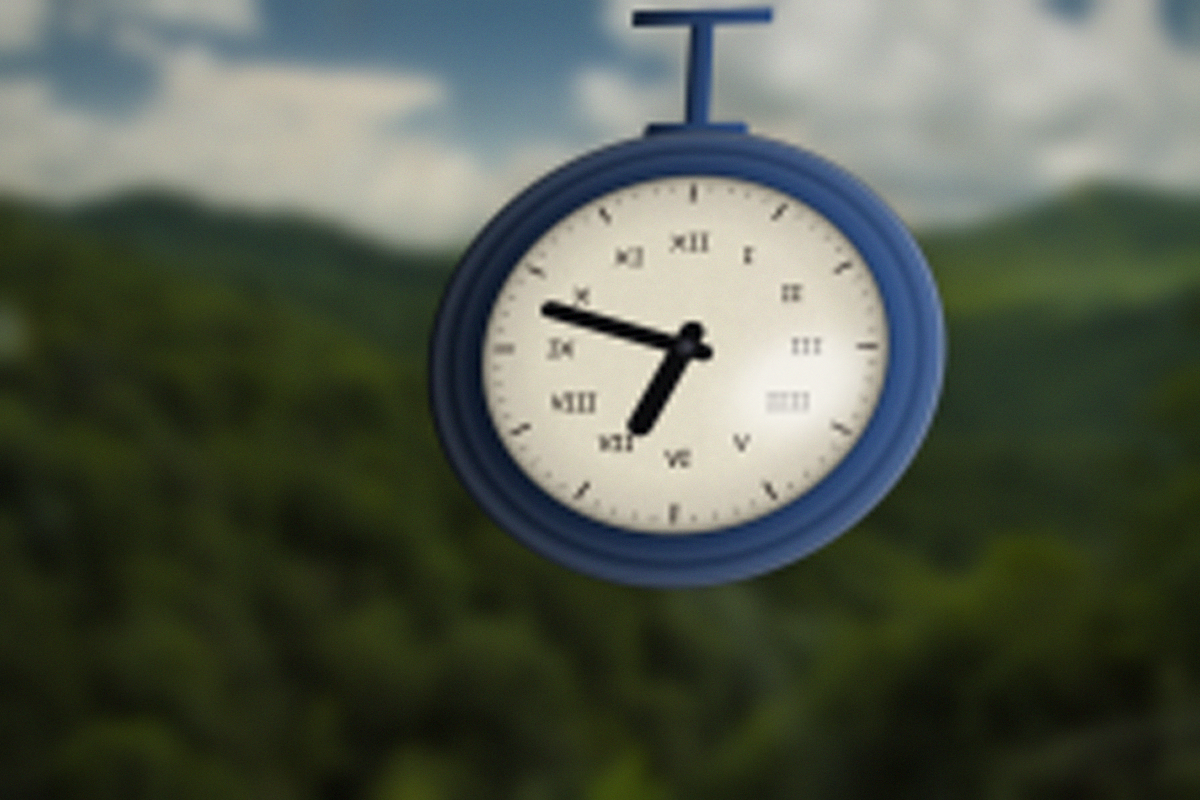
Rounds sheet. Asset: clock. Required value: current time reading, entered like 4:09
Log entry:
6:48
